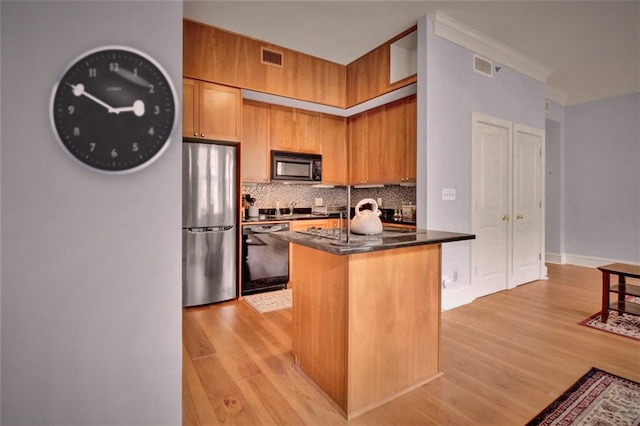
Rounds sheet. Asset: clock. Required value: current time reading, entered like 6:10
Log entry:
2:50
